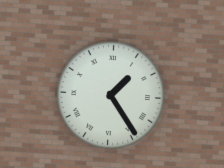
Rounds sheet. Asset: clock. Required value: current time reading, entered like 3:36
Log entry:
1:24
